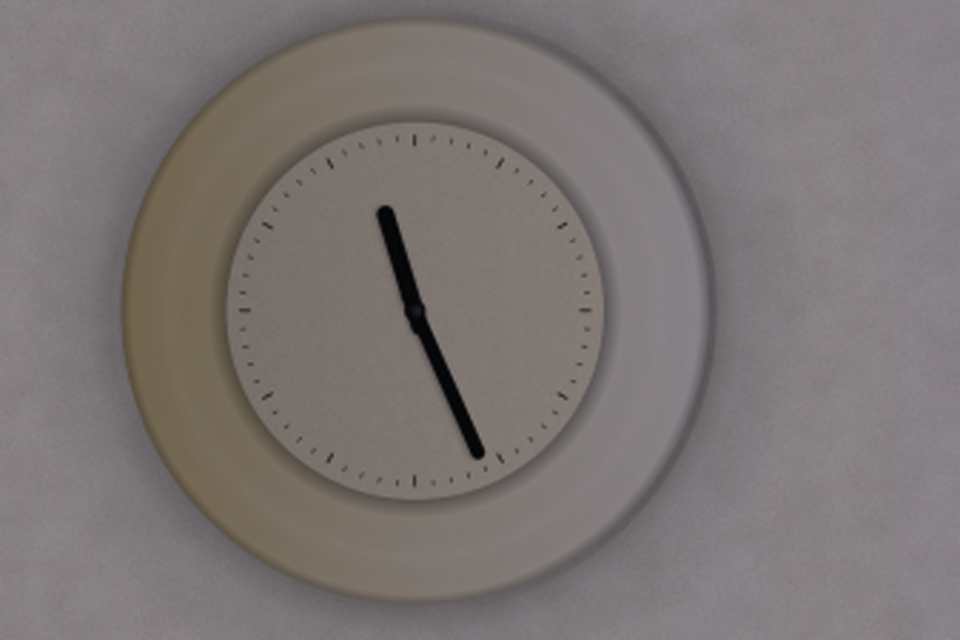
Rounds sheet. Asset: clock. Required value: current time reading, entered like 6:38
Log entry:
11:26
